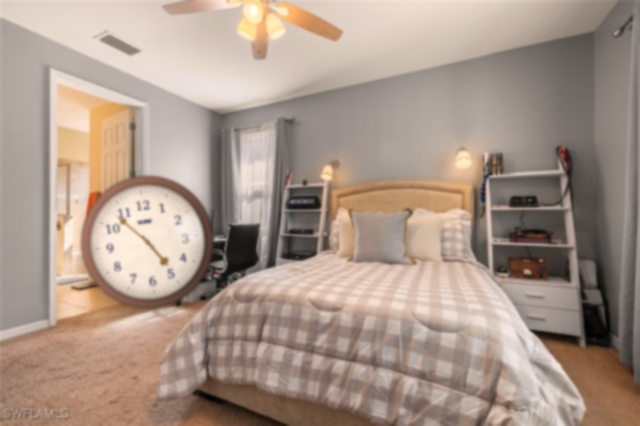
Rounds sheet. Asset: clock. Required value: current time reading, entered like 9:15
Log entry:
4:53
